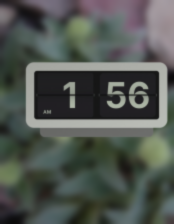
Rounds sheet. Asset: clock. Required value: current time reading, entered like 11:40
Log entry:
1:56
